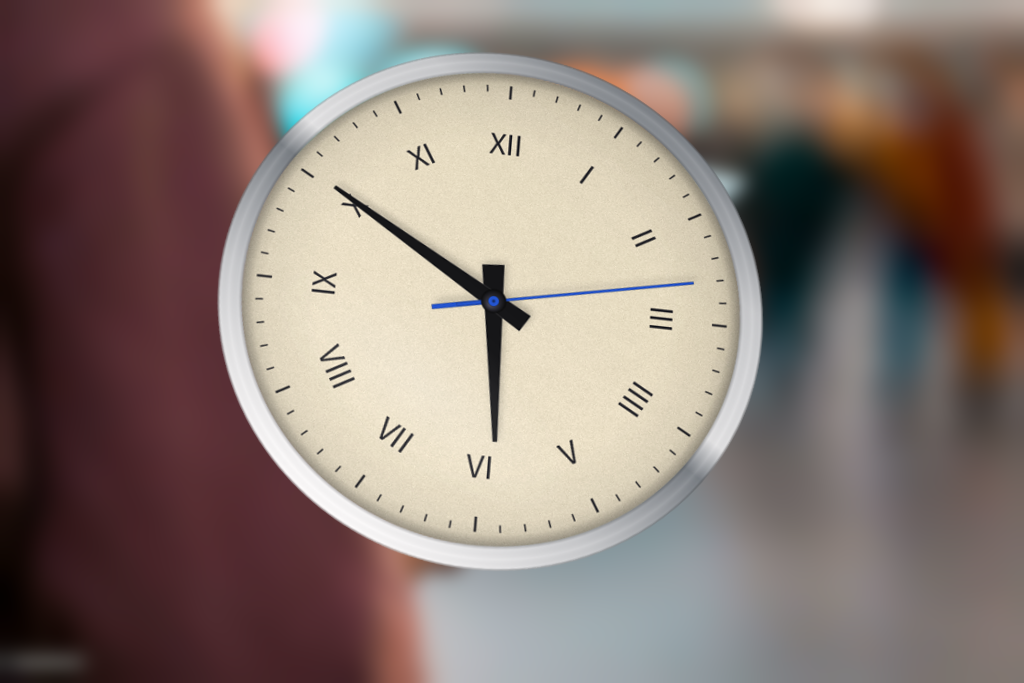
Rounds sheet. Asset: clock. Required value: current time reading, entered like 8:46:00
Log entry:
5:50:13
